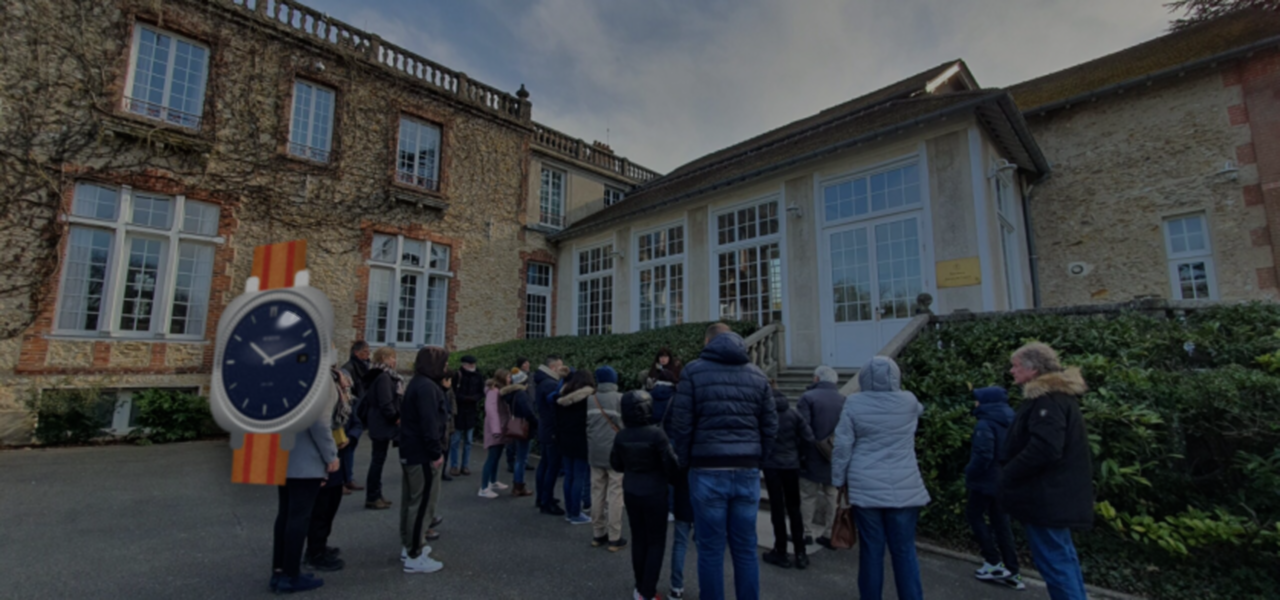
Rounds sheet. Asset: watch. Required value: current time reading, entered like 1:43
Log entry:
10:12
